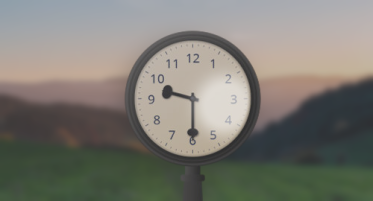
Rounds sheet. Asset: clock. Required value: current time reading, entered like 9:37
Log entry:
9:30
